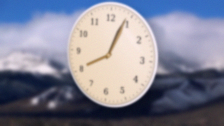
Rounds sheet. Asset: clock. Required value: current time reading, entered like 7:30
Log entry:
8:04
